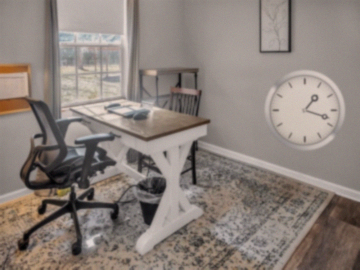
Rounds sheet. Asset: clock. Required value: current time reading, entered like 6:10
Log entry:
1:18
